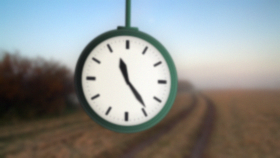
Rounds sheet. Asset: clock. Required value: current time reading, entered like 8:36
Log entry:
11:24
